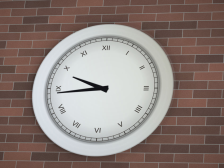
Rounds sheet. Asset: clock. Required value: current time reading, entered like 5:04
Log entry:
9:44
